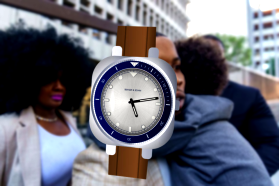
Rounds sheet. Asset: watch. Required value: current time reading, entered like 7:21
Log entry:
5:13
